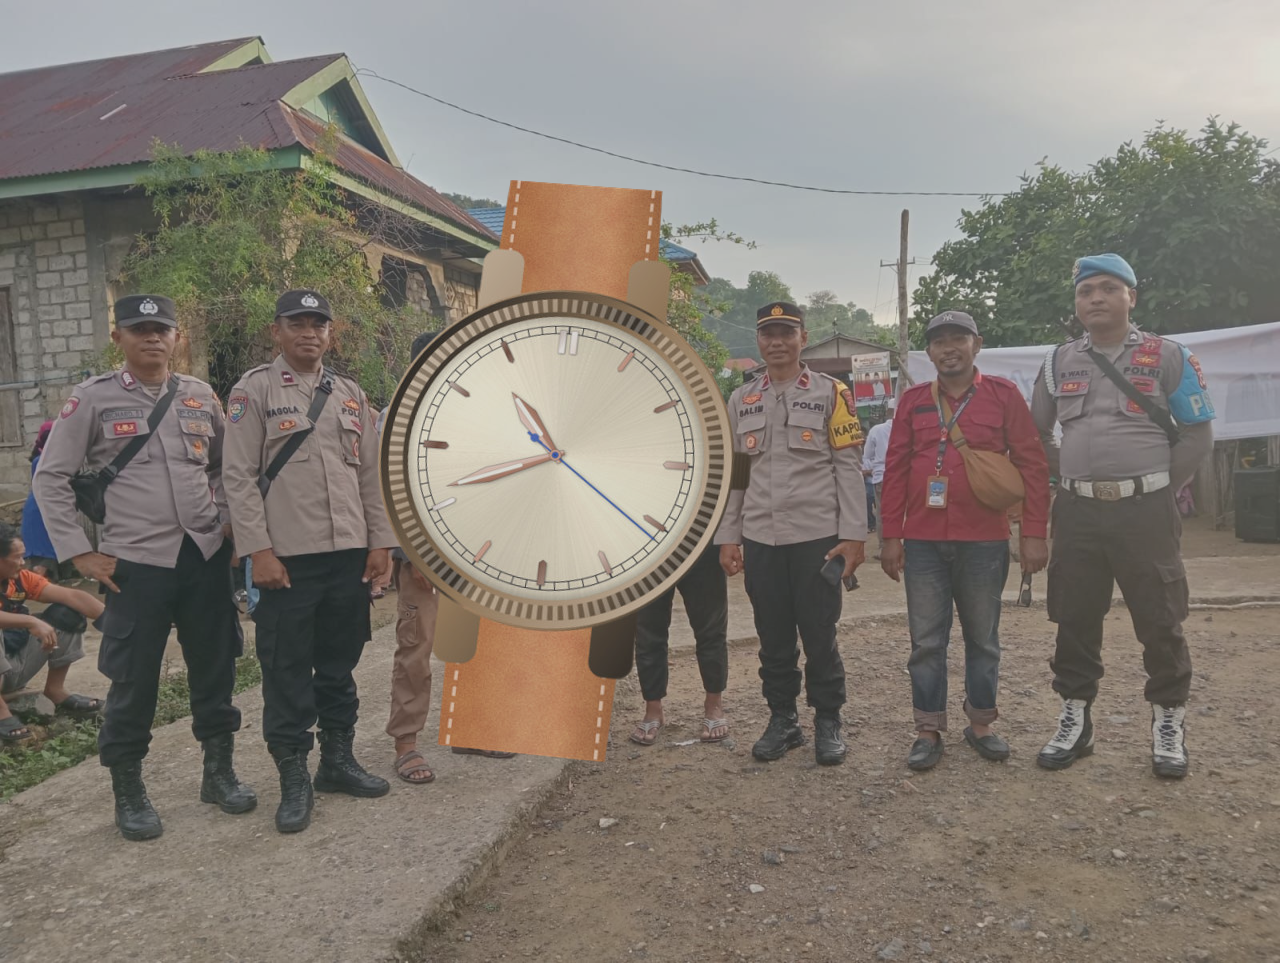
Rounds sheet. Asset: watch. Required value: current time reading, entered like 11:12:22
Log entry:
10:41:21
